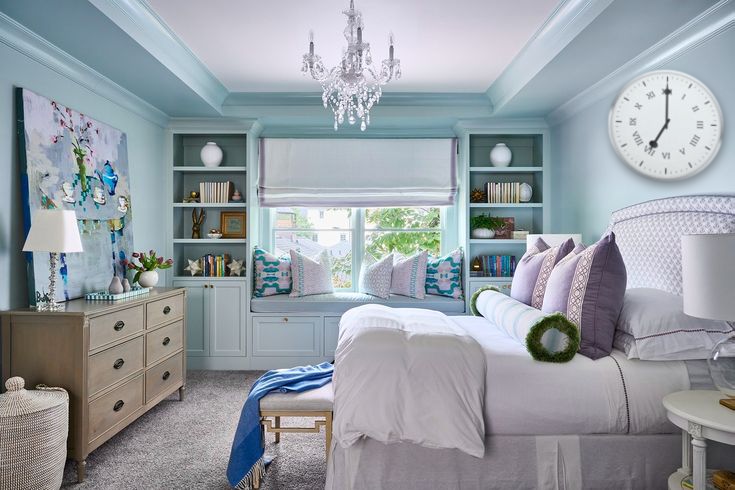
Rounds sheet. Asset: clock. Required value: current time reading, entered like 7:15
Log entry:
7:00
